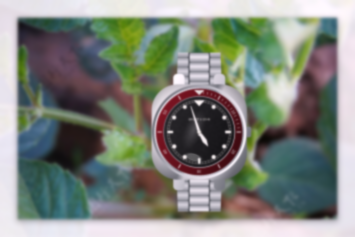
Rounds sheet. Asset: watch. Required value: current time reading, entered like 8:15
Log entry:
4:57
